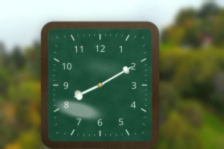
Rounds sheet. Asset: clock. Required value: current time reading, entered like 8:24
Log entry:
8:10
